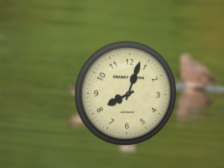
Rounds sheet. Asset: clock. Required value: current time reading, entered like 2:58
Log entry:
8:03
